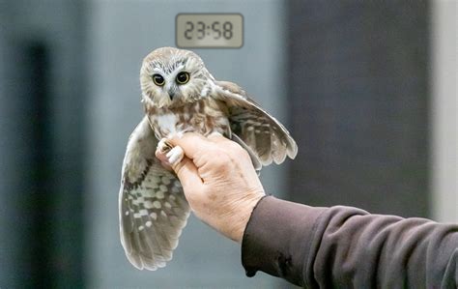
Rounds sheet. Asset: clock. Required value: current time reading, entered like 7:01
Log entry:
23:58
